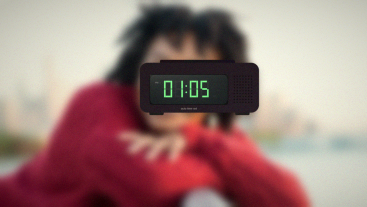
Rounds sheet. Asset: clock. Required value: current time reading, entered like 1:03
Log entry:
1:05
